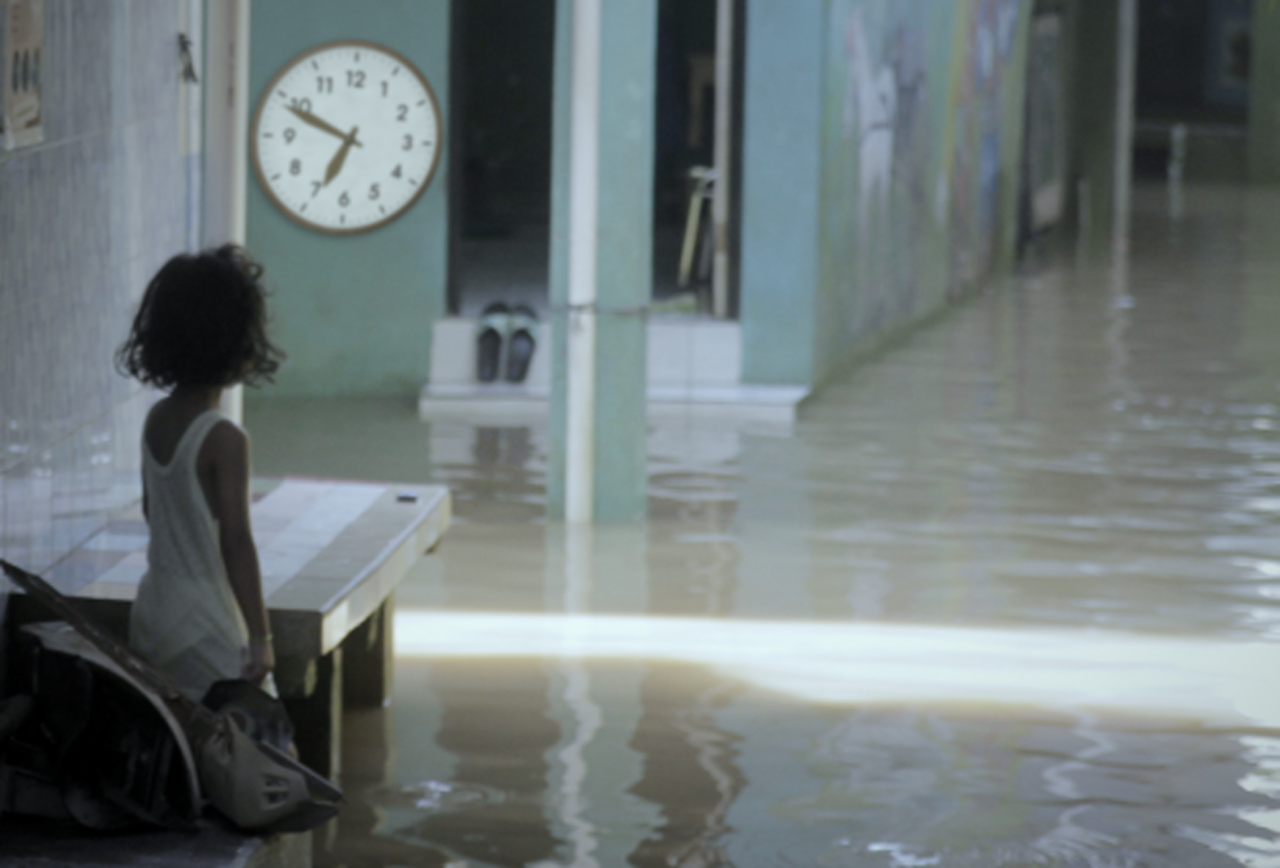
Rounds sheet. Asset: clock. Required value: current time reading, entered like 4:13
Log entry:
6:49
